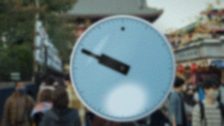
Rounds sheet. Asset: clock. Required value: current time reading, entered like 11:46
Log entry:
9:49
